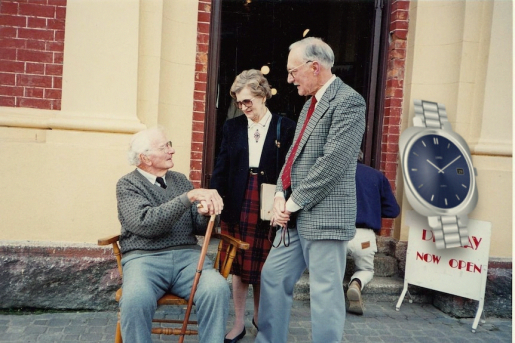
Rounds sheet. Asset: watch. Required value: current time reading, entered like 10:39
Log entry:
10:10
